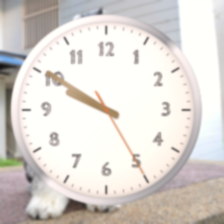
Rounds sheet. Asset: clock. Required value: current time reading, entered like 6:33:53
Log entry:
9:50:25
